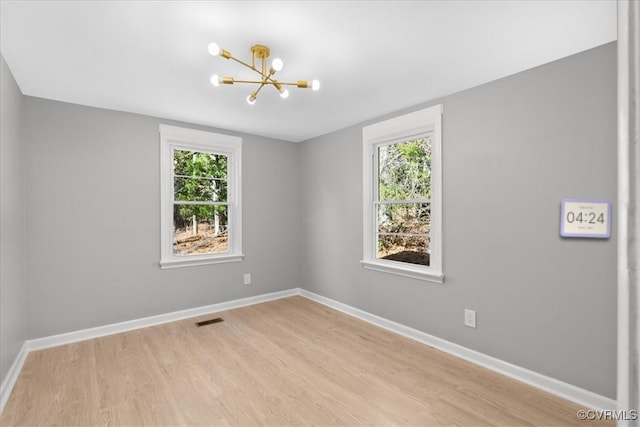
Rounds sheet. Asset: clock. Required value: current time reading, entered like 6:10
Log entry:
4:24
